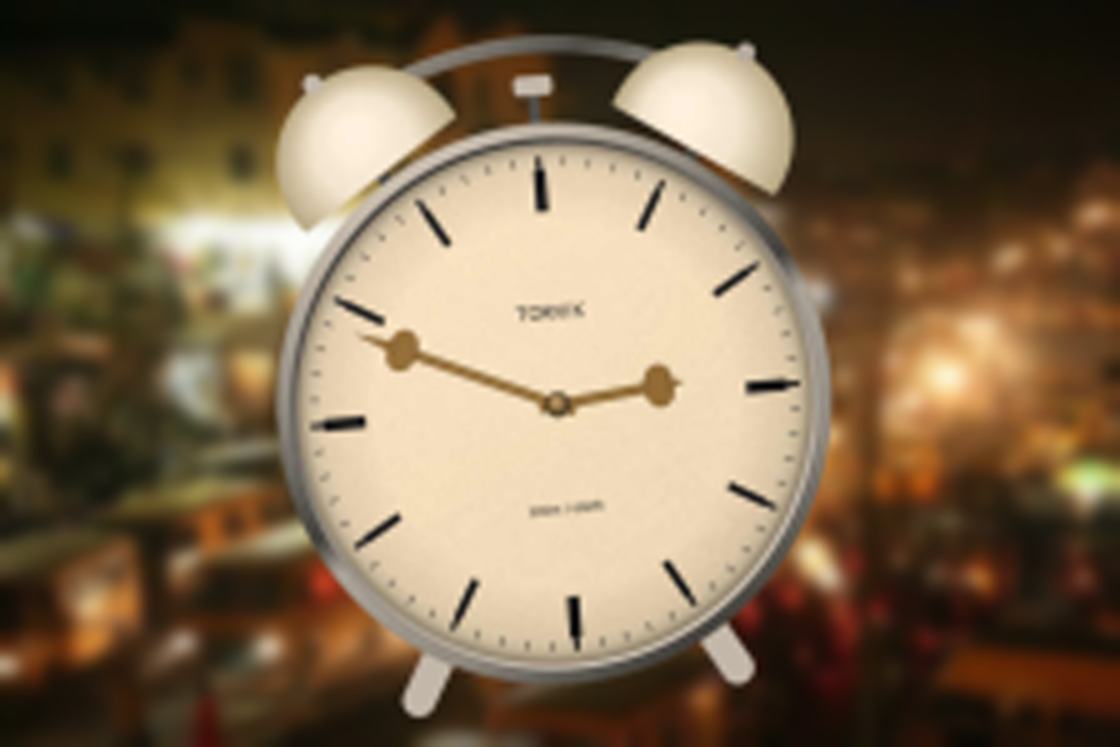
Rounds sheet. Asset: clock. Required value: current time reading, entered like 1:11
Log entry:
2:49
